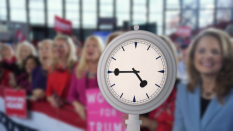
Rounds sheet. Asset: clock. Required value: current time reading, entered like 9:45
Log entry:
4:45
